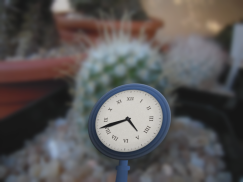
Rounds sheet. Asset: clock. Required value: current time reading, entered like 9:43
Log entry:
4:42
